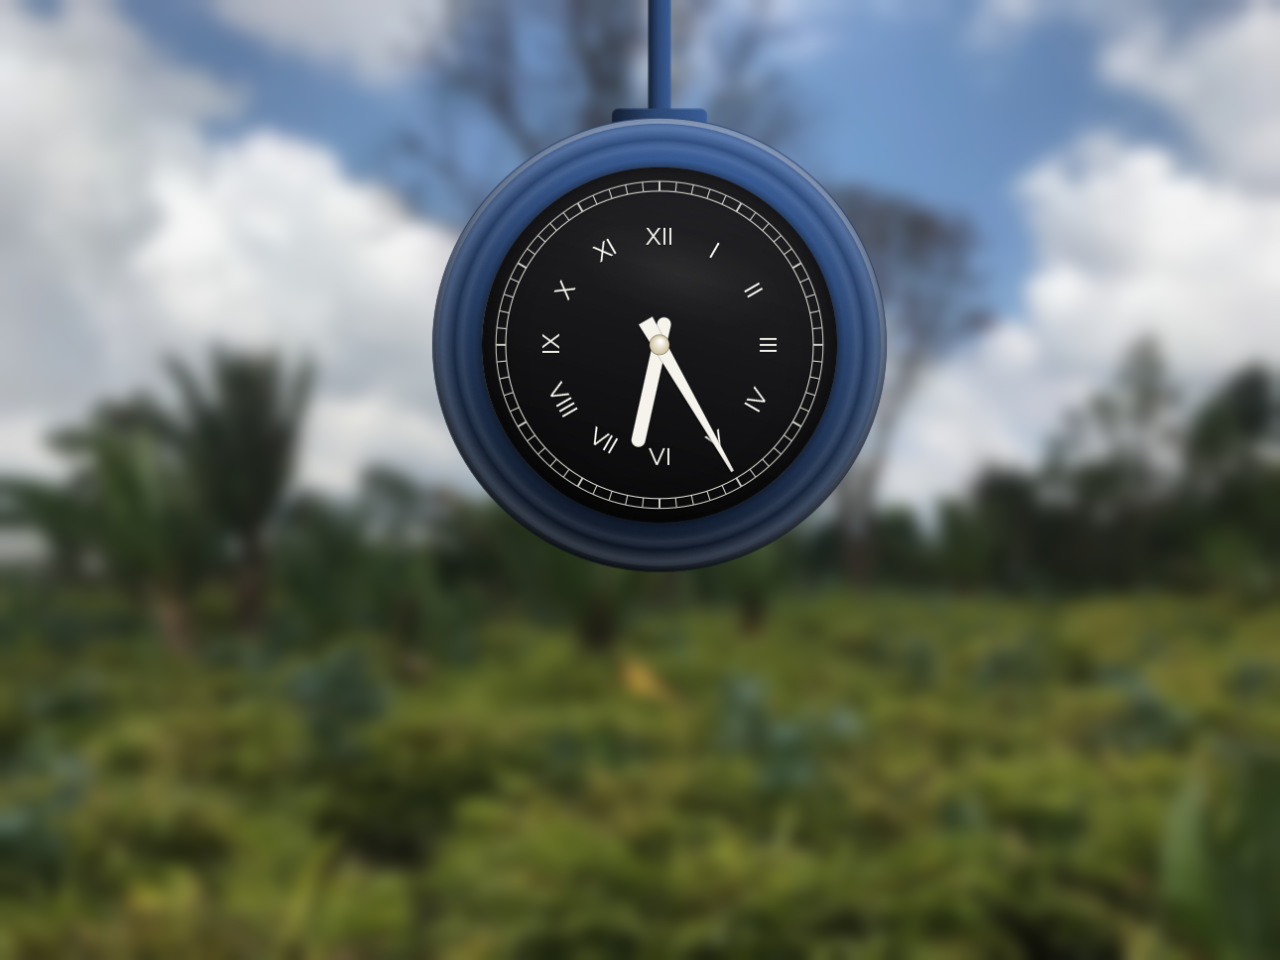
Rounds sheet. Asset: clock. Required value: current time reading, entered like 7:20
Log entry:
6:25
